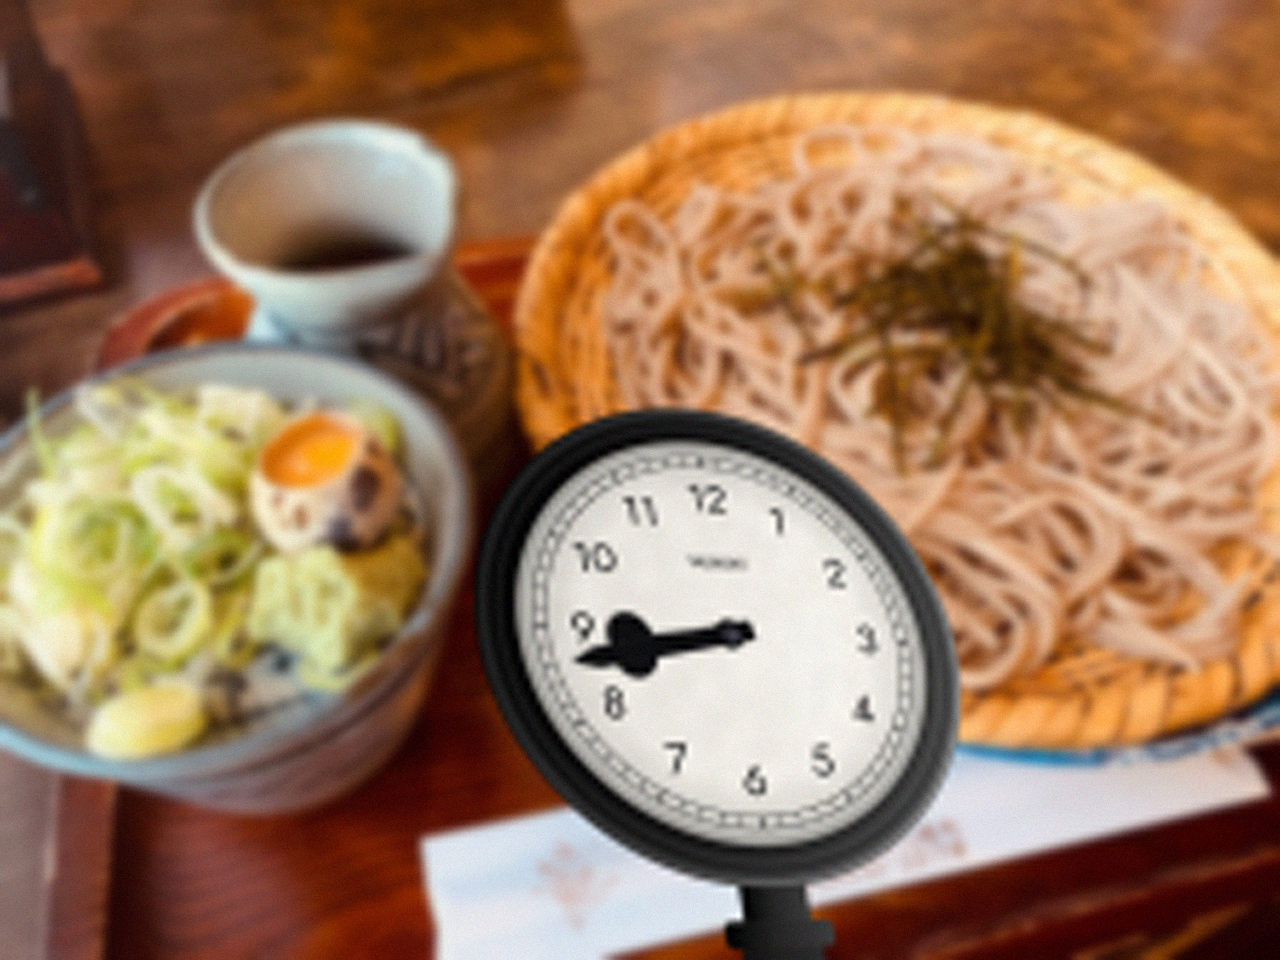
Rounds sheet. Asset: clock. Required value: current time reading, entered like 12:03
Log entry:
8:43
